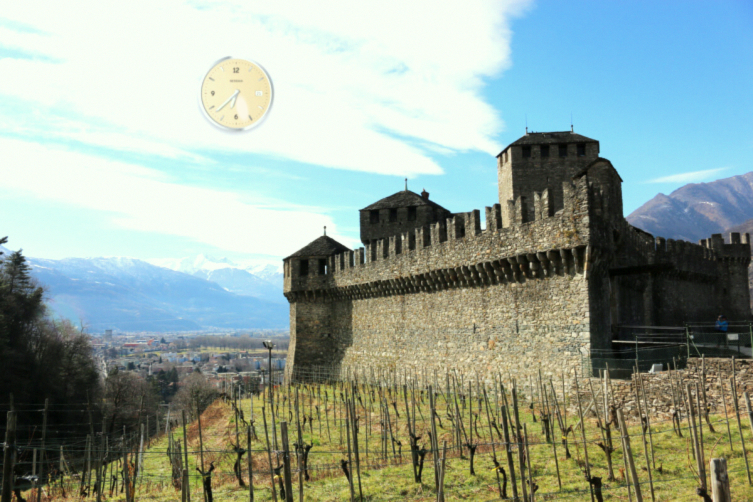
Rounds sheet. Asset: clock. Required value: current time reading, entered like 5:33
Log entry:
6:38
